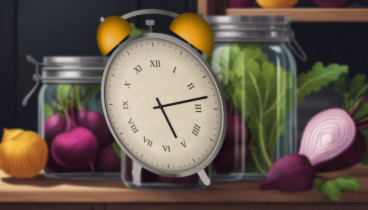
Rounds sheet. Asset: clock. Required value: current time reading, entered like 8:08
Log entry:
5:13
